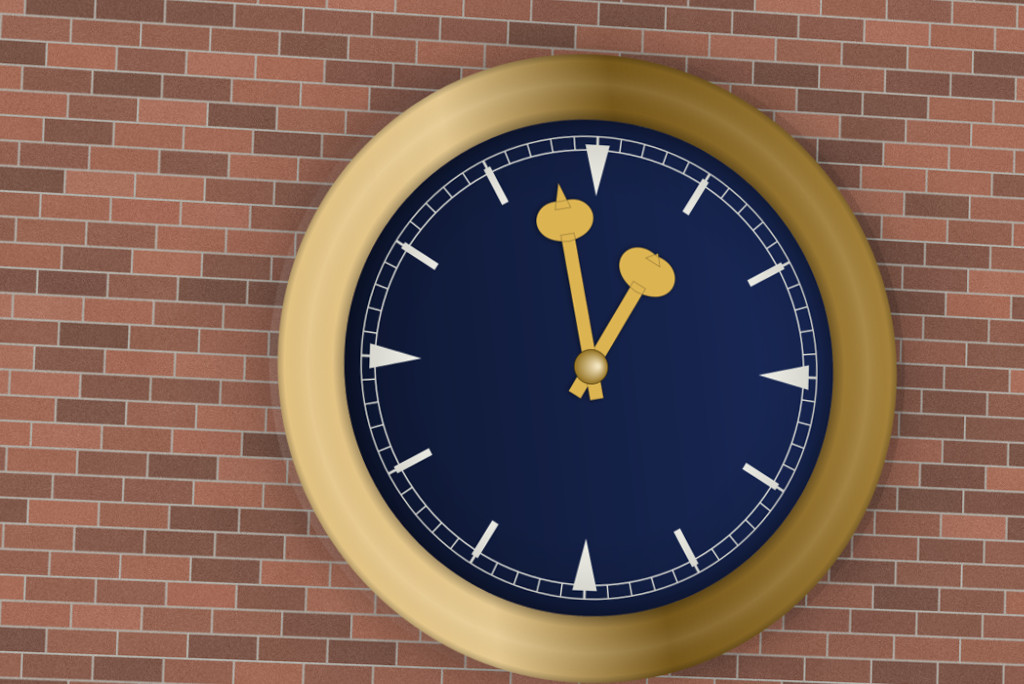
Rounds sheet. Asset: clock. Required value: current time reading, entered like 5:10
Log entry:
12:58
